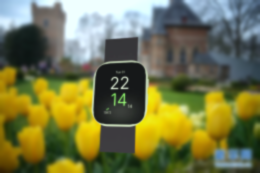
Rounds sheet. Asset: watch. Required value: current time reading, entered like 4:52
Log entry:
22:14
